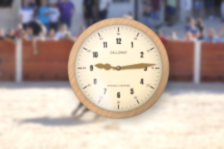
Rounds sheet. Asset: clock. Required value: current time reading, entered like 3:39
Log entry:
9:14
